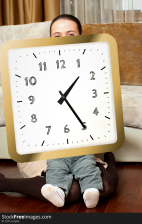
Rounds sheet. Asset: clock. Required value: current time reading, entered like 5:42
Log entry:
1:25
